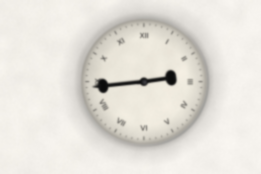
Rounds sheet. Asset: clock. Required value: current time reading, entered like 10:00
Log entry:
2:44
